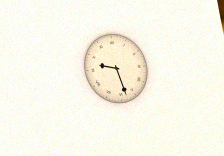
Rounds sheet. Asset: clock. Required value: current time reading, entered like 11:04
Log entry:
9:28
